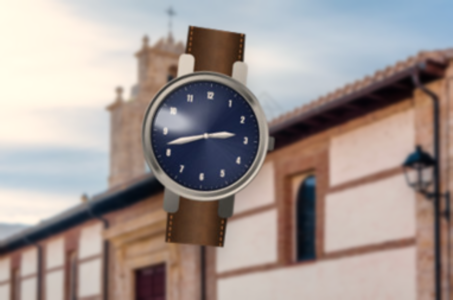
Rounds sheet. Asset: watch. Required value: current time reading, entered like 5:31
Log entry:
2:42
